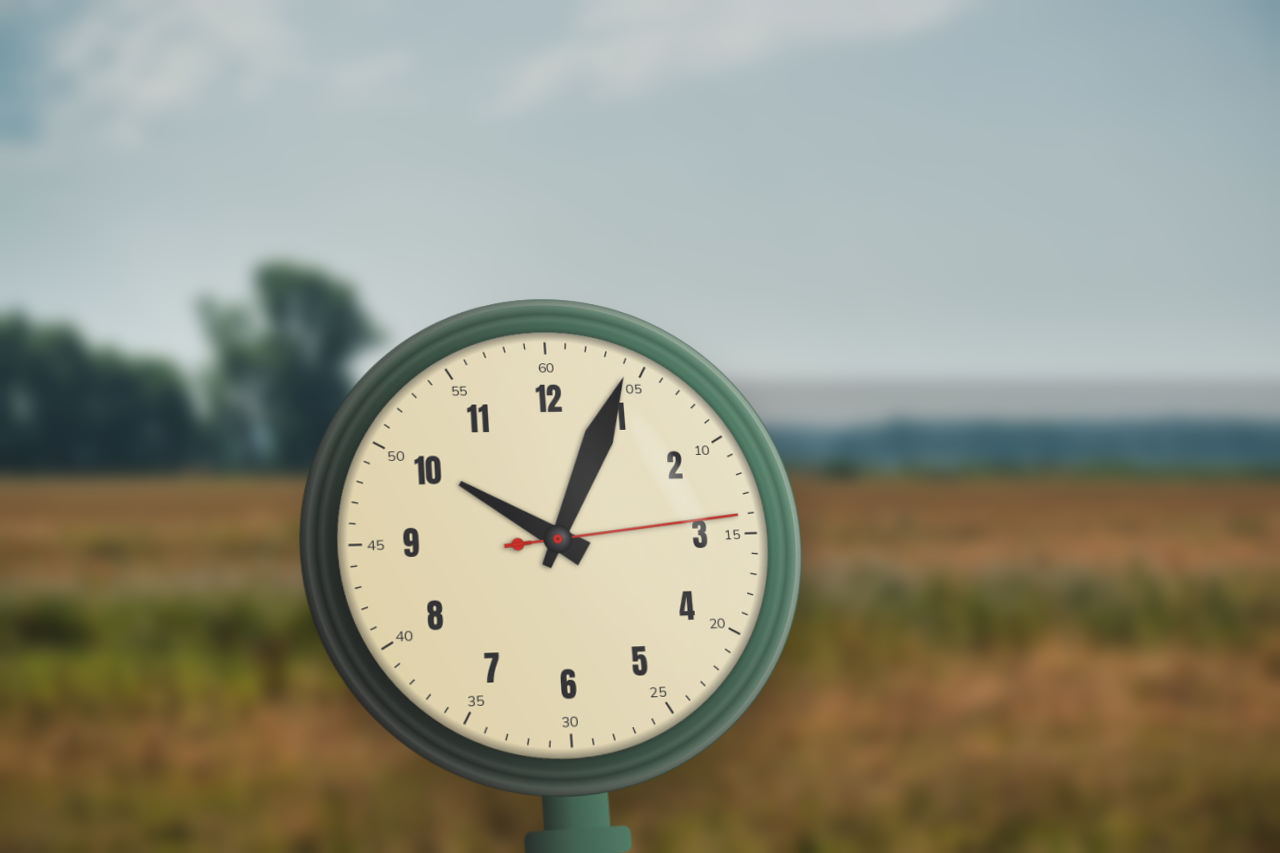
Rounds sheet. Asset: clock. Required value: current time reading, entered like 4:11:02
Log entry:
10:04:14
